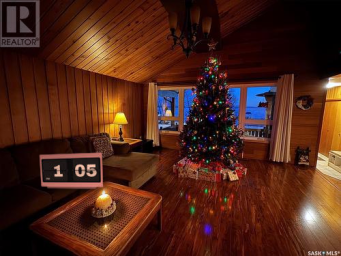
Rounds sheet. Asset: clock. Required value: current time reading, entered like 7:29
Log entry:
1:05
